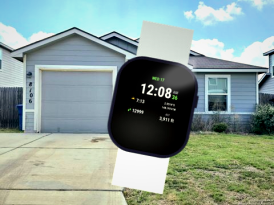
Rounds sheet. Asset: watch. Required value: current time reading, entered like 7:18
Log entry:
12:08
